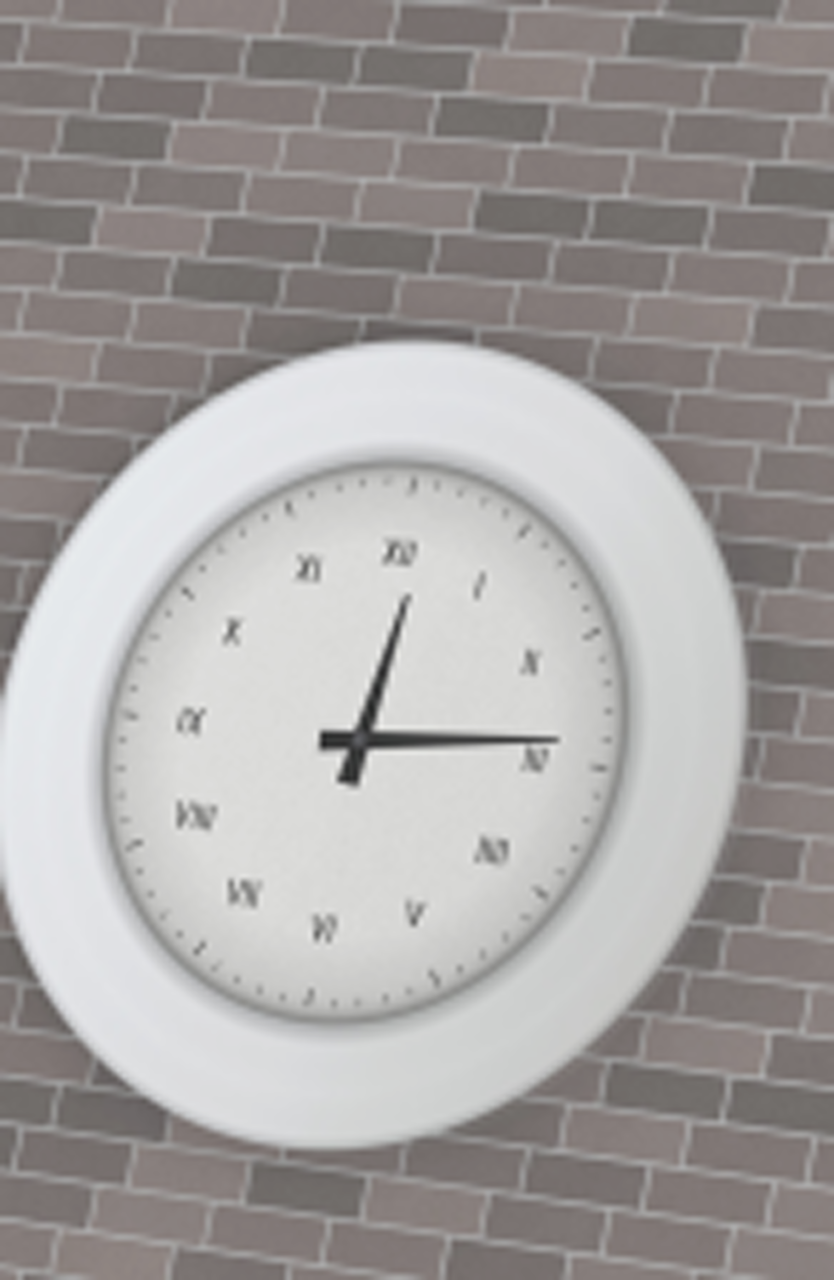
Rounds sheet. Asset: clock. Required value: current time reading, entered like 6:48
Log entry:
12:14
